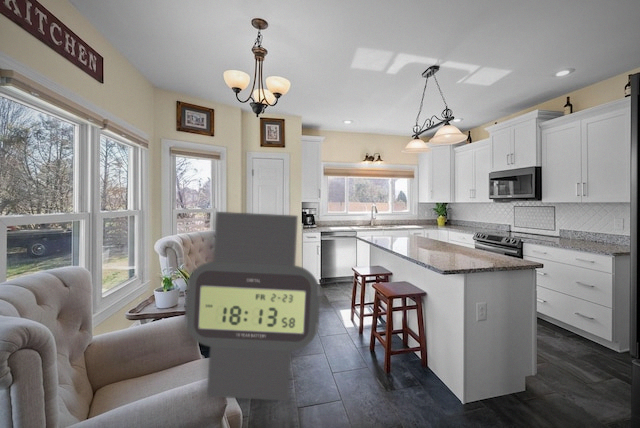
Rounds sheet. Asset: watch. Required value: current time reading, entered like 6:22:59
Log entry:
18:13:58
